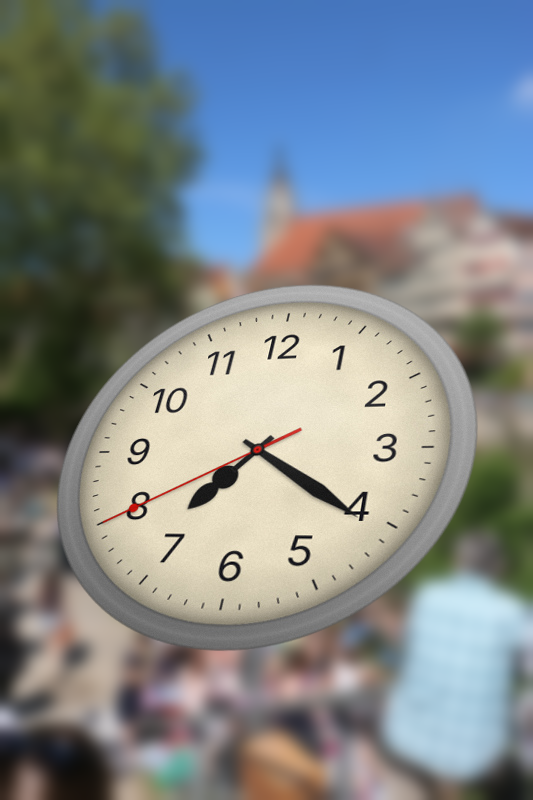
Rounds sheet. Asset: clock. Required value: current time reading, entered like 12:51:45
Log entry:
7:20:40
